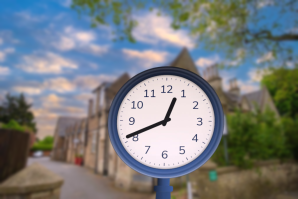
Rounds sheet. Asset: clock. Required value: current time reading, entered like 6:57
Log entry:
12:41
